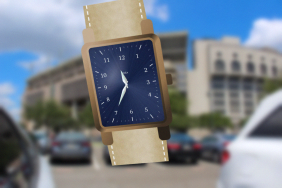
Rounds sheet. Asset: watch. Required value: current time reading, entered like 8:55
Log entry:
11:35
